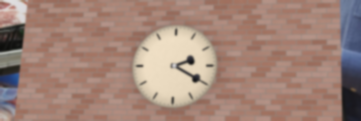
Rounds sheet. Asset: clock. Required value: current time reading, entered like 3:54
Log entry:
2:20
